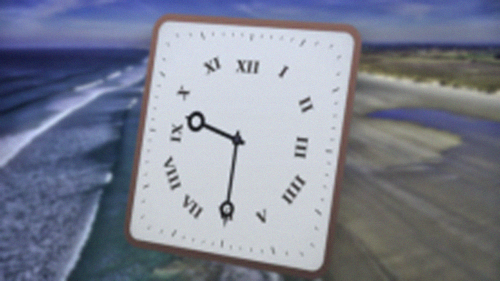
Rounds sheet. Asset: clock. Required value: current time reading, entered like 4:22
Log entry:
9:30
